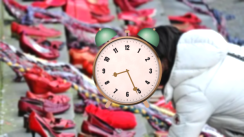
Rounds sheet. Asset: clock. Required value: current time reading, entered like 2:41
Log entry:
8:26
